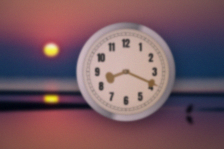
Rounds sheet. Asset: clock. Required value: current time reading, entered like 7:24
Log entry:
8:19
